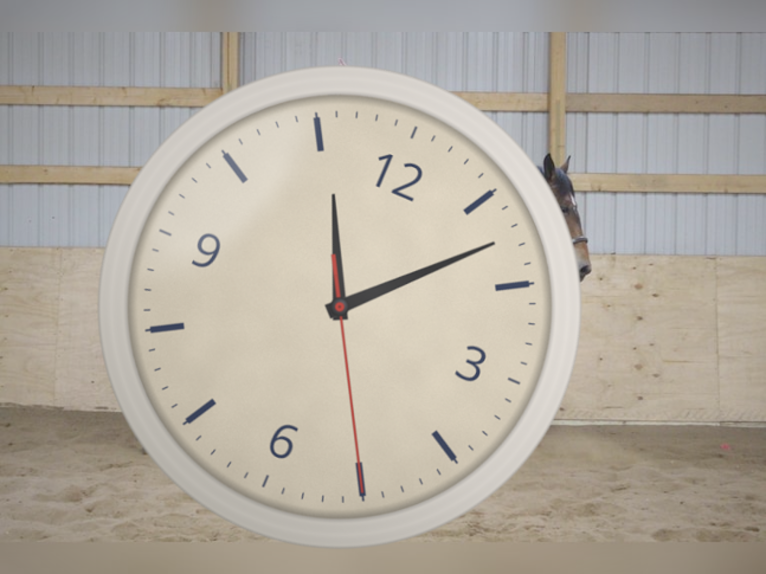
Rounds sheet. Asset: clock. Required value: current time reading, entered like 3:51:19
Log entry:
11:07:25
